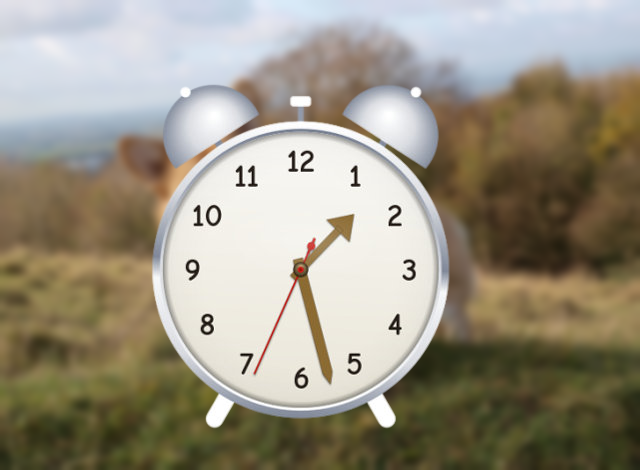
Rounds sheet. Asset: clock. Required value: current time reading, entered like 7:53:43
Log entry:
1:27:34
